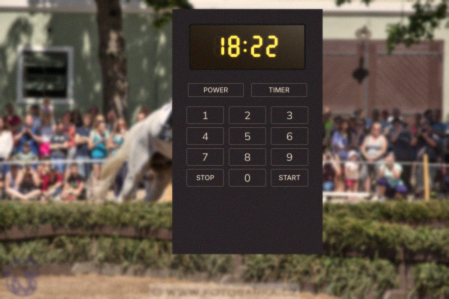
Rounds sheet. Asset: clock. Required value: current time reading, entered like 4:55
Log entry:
18:22
